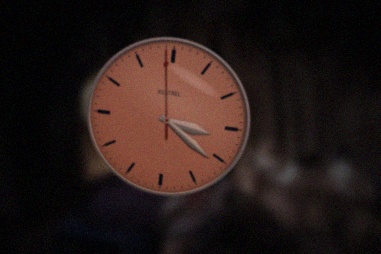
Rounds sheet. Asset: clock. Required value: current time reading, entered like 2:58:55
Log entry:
3:20:59
